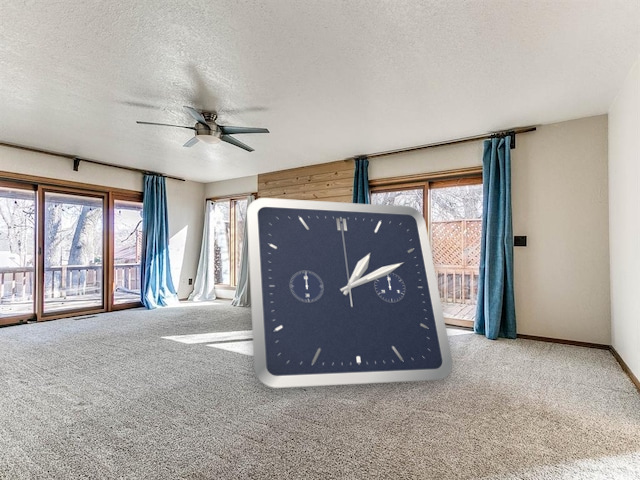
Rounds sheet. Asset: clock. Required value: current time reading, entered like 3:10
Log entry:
1:11
